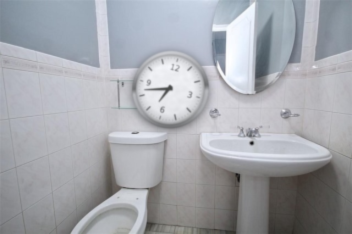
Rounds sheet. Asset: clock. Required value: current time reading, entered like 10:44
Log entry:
6:42
